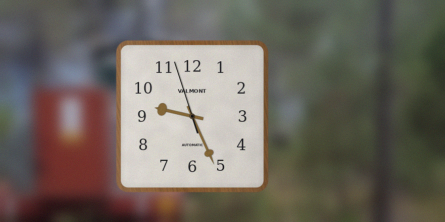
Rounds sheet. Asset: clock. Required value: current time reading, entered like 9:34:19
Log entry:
9:25:57
